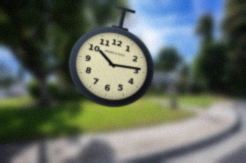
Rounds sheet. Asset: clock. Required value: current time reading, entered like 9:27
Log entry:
10:14
